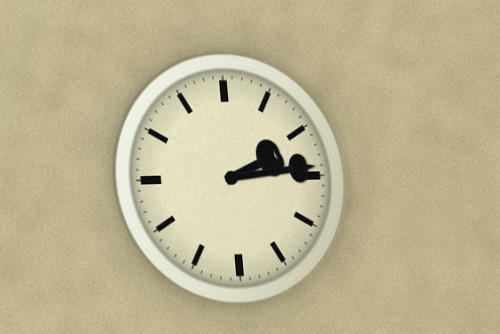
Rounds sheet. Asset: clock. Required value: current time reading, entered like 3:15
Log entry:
2:14
